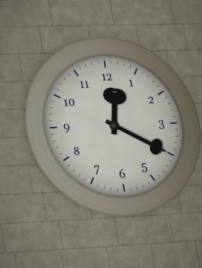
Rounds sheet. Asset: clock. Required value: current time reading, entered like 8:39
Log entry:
12:20
